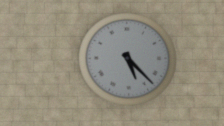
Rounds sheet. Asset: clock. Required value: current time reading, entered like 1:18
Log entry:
5:23
